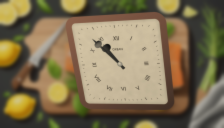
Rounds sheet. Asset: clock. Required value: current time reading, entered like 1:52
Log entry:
10:53
